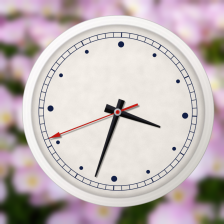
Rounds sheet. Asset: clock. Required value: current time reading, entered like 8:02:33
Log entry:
3:32:41
